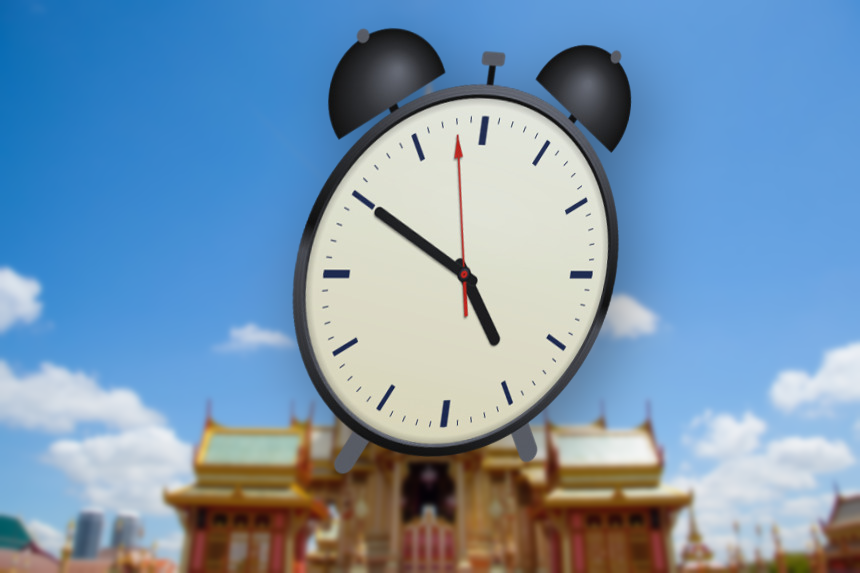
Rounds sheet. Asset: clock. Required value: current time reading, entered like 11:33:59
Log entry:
4:49:58
